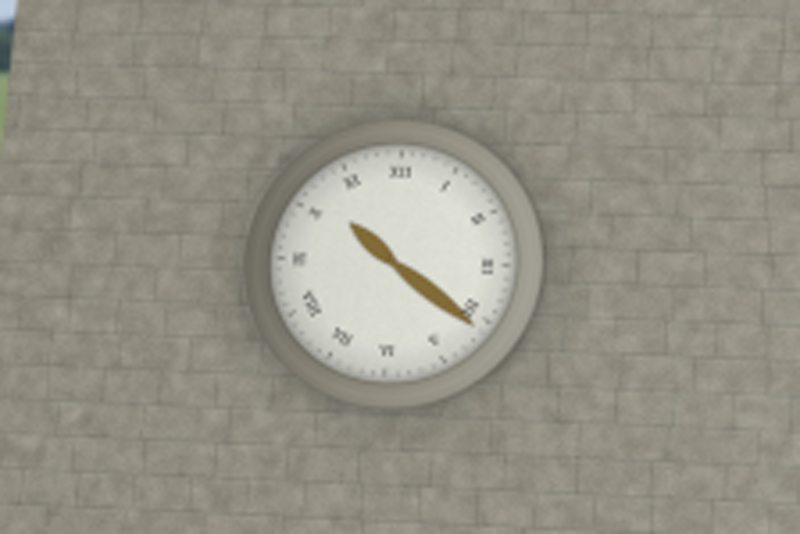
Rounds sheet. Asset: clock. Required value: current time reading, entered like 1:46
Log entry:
10:21
